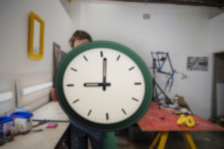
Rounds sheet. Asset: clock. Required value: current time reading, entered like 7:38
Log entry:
9:01
